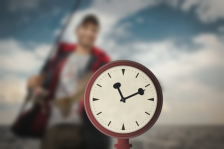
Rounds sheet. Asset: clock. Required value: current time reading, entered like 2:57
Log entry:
11:11
